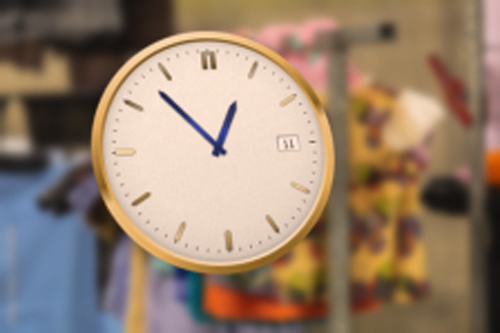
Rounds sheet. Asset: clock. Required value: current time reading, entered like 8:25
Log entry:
12:53
